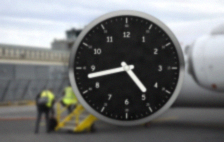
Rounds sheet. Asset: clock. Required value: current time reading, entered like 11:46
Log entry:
4:43
